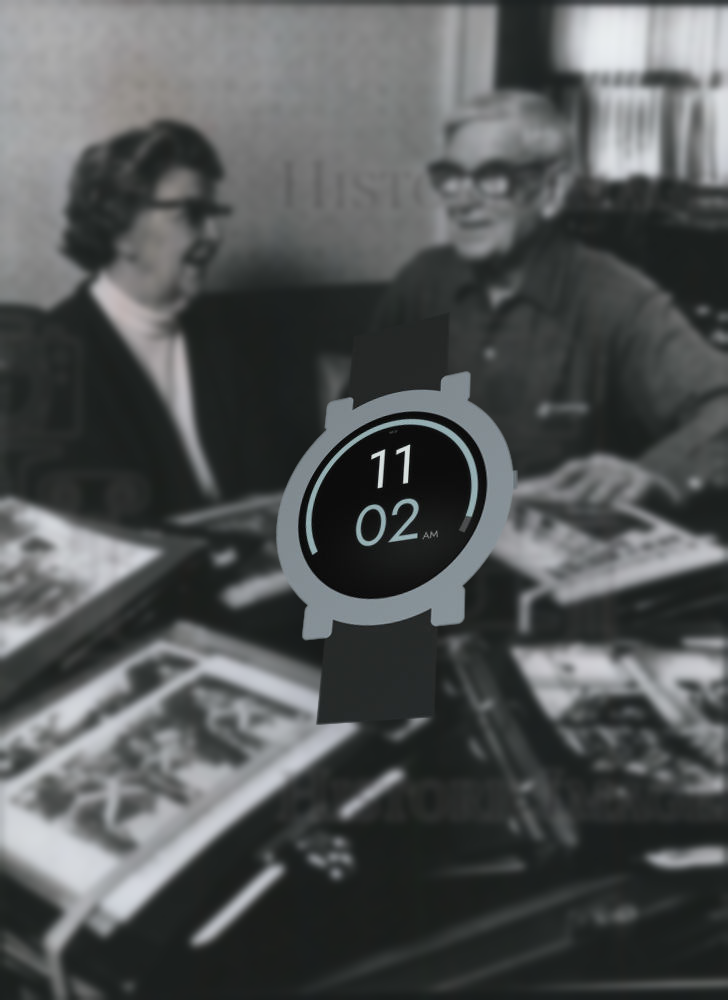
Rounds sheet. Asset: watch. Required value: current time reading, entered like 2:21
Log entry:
11:02
